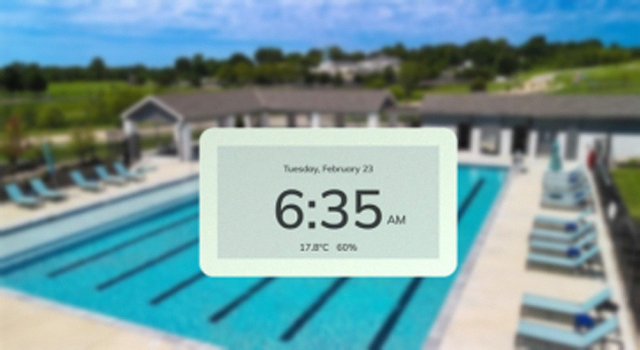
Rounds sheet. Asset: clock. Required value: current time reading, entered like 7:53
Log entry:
6:35
